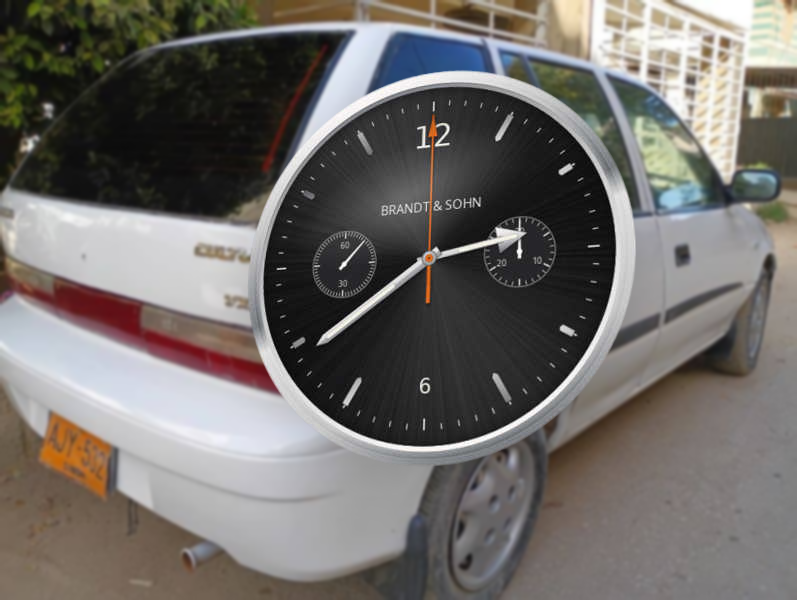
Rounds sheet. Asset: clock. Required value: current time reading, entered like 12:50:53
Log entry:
2:39:07
